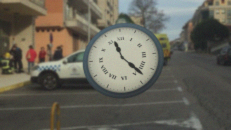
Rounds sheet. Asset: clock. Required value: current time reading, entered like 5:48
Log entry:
11:23
